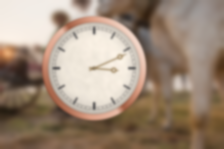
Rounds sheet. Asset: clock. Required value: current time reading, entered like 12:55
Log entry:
3:11
